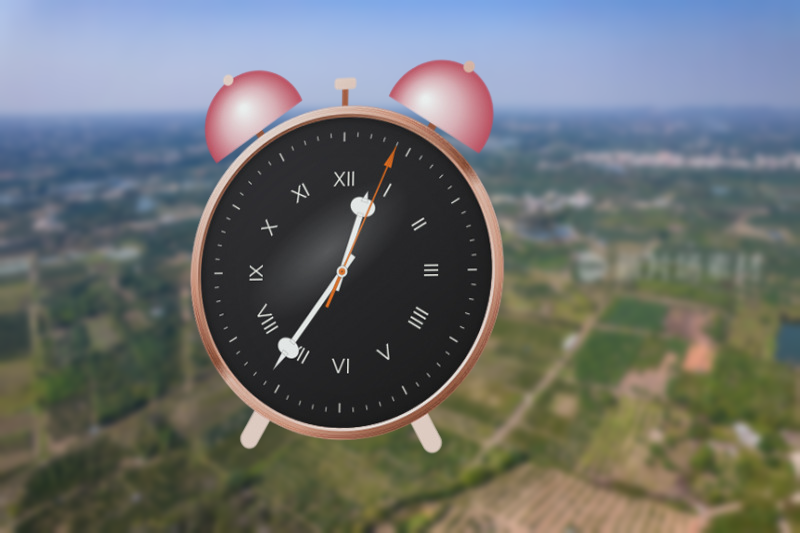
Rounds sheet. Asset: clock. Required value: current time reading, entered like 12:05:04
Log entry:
12:36:04
